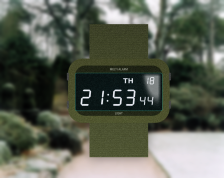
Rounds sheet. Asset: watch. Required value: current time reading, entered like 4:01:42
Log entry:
21:53:44
